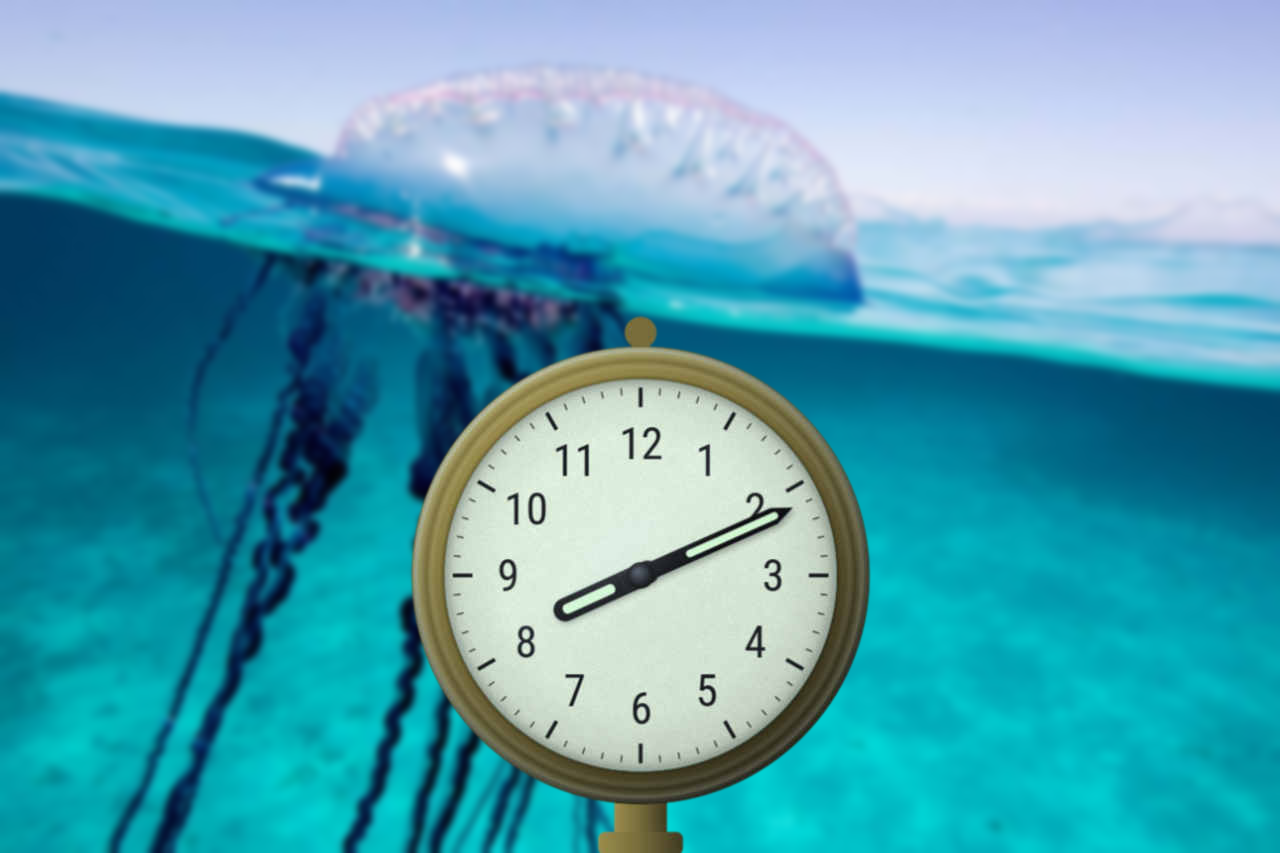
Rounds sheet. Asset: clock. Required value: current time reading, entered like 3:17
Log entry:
8:11
